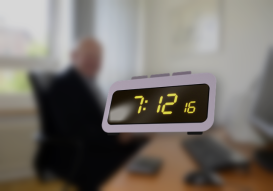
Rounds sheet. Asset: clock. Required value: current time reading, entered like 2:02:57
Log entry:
7:12:16
